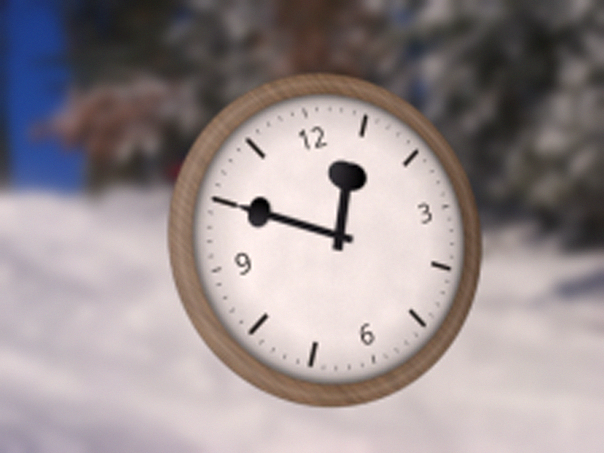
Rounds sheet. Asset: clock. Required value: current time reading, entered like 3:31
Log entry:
12:50
